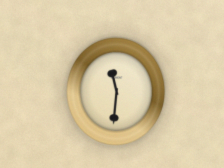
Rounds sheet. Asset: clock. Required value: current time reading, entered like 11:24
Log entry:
11:31
